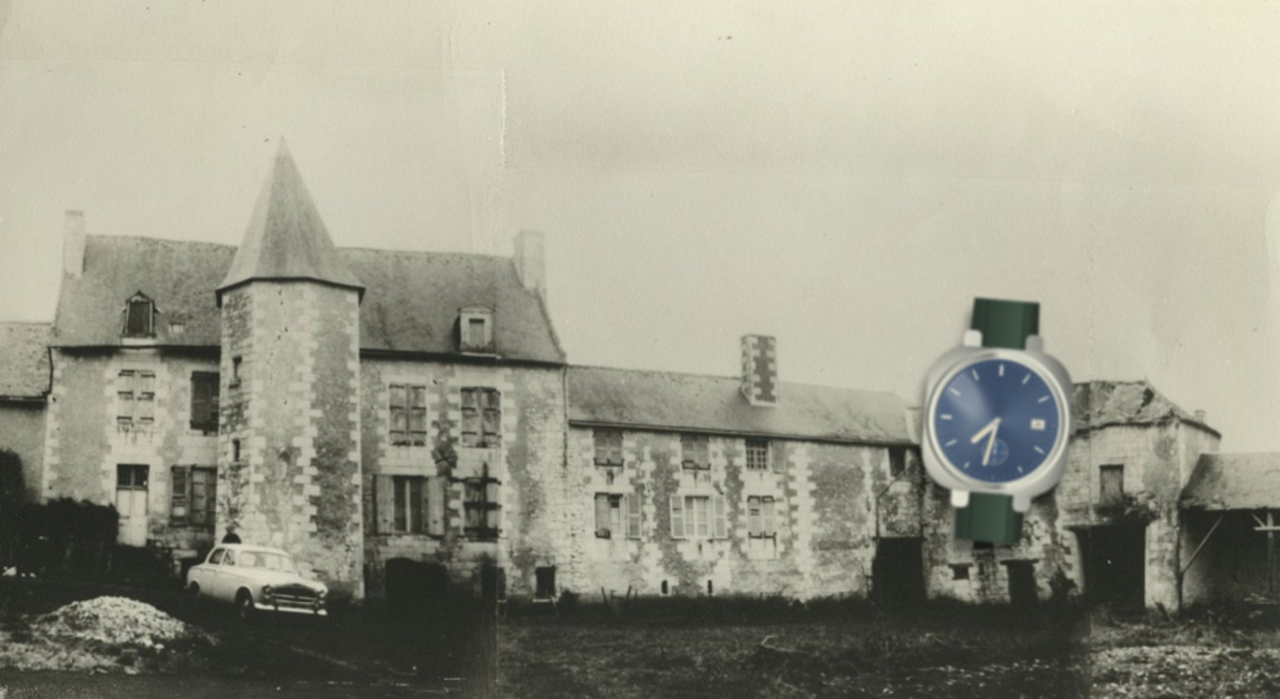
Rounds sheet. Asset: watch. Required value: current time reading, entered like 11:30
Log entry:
7:32
